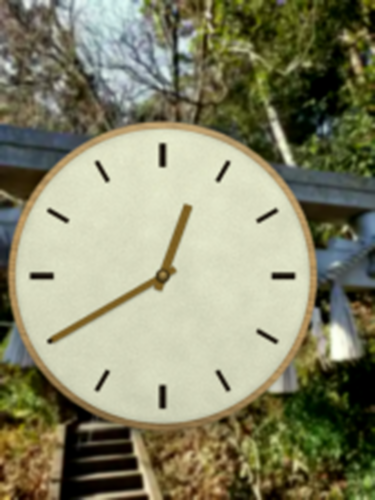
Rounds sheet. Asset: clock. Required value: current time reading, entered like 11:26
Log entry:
12:40
